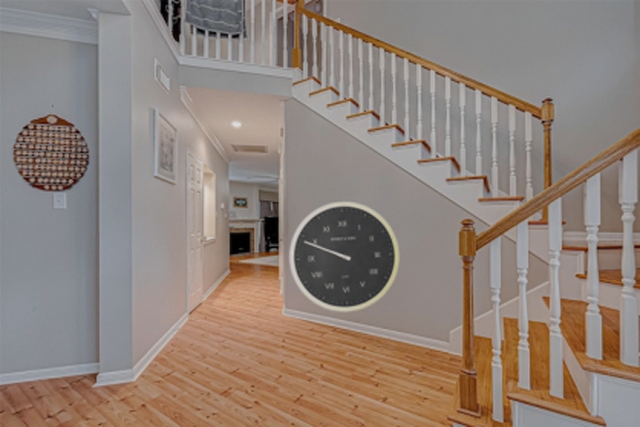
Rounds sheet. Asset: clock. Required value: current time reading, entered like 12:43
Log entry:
9:49
